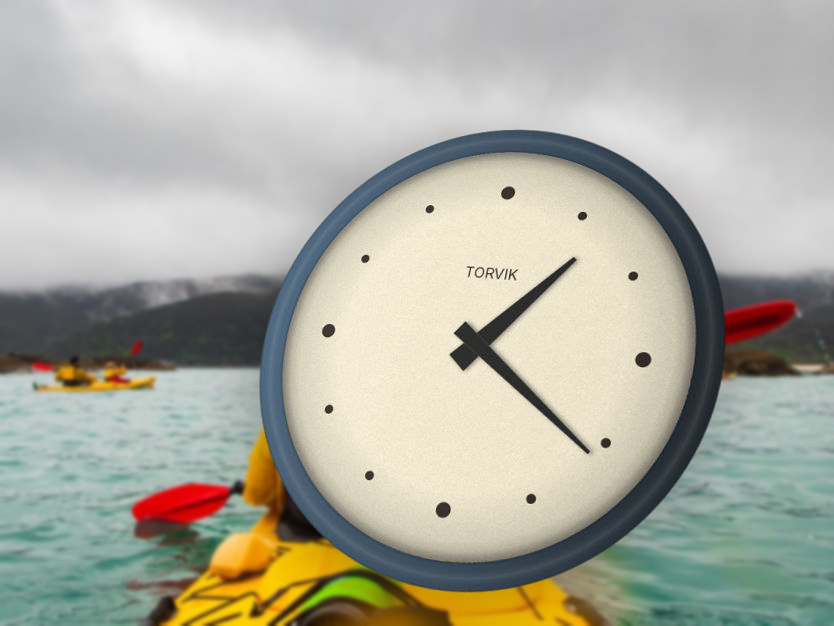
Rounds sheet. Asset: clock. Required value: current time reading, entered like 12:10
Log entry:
1:21
